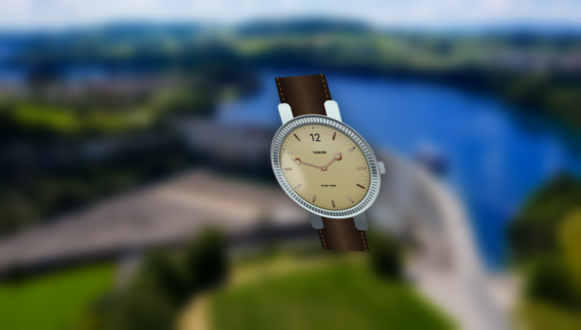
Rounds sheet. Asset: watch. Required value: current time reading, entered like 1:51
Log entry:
1:48
